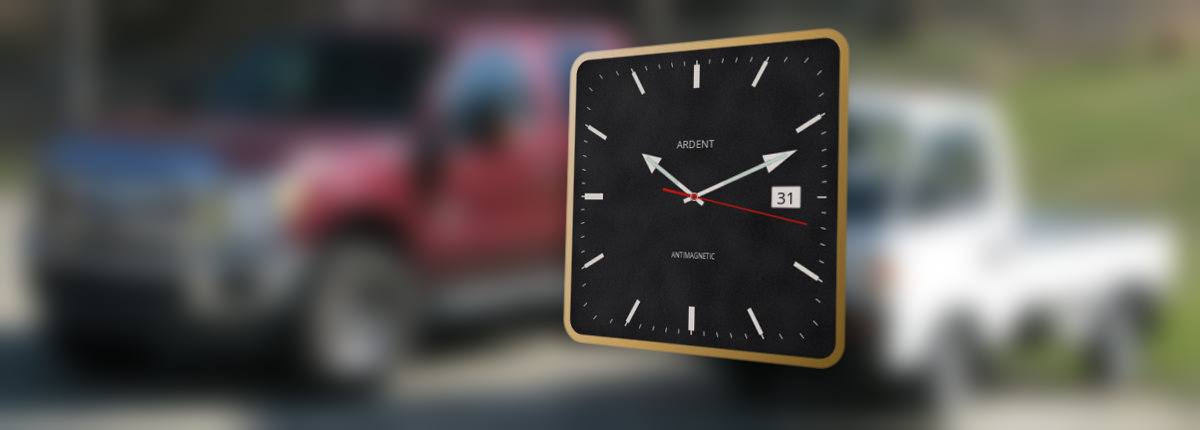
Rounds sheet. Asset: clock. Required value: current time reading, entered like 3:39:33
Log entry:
10:11:17
